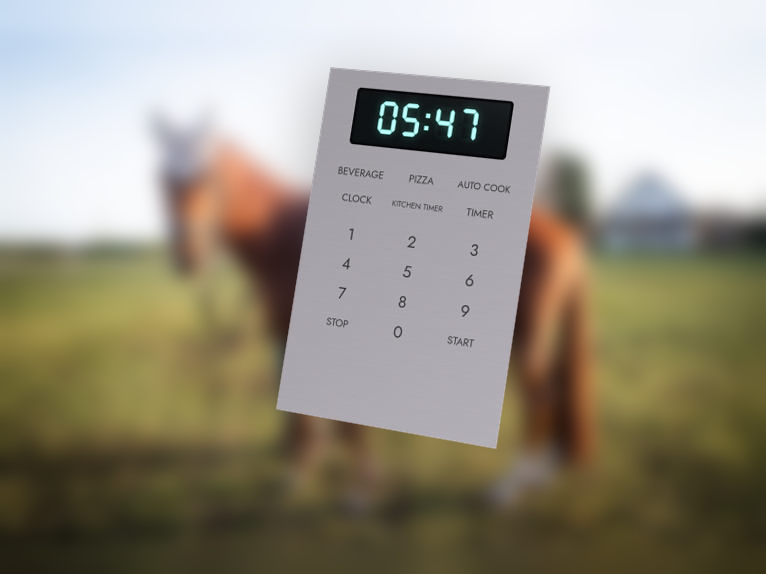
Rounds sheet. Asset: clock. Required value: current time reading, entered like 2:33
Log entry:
5:47
